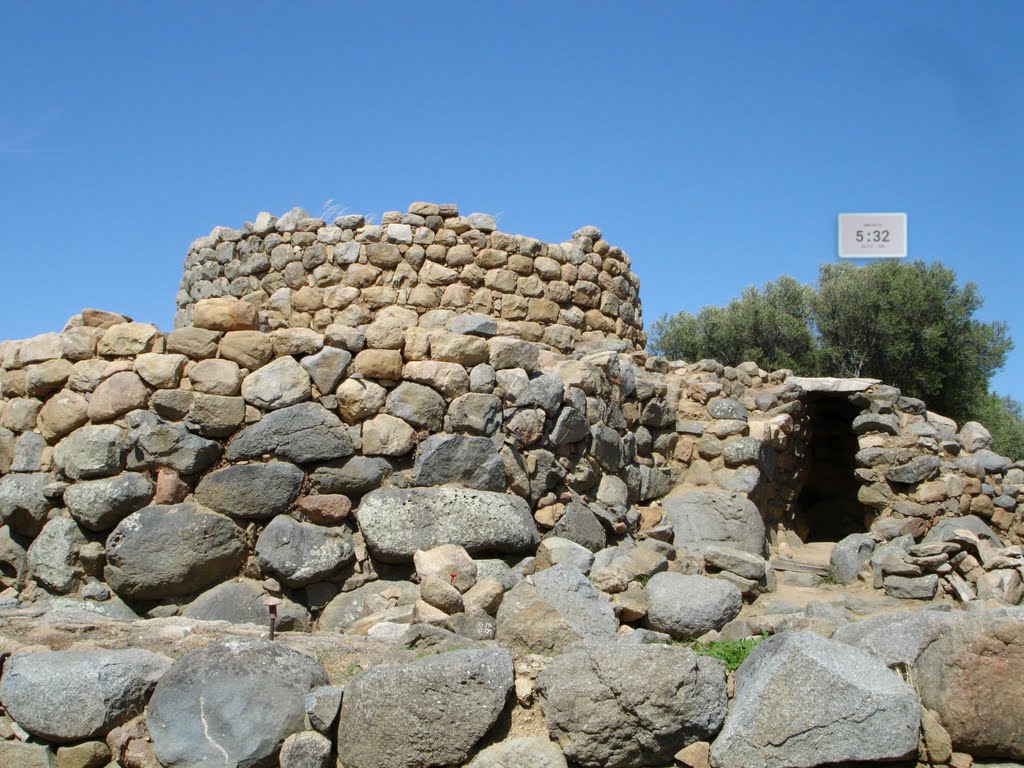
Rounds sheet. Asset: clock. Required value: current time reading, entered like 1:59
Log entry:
5:32
